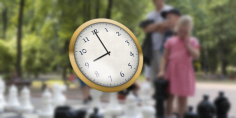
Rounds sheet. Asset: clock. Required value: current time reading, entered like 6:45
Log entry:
9:00
